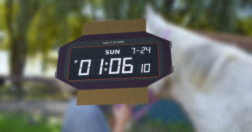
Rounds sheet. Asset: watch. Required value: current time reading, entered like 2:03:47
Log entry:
1:06:10
